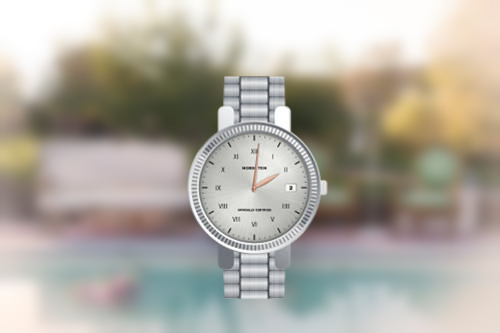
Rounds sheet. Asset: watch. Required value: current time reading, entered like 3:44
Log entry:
2:01
